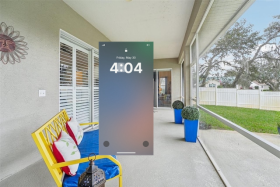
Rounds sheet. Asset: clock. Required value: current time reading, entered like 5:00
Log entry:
4:04
